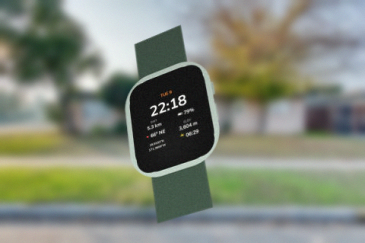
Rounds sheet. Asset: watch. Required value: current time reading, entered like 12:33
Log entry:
22:18
